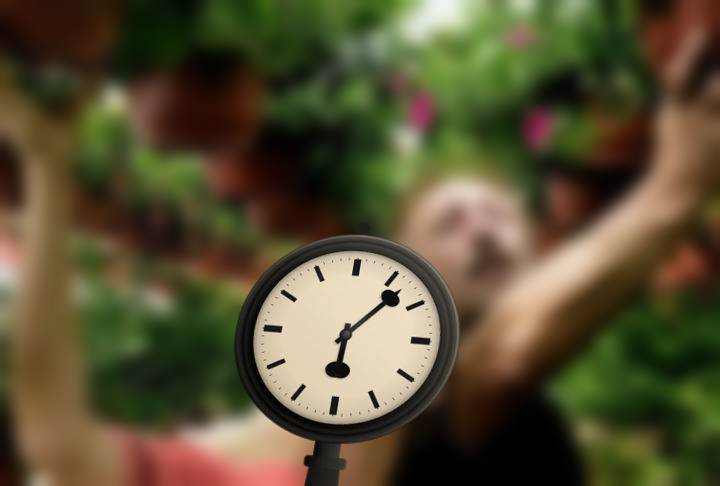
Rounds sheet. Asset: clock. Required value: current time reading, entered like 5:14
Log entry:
6:07
